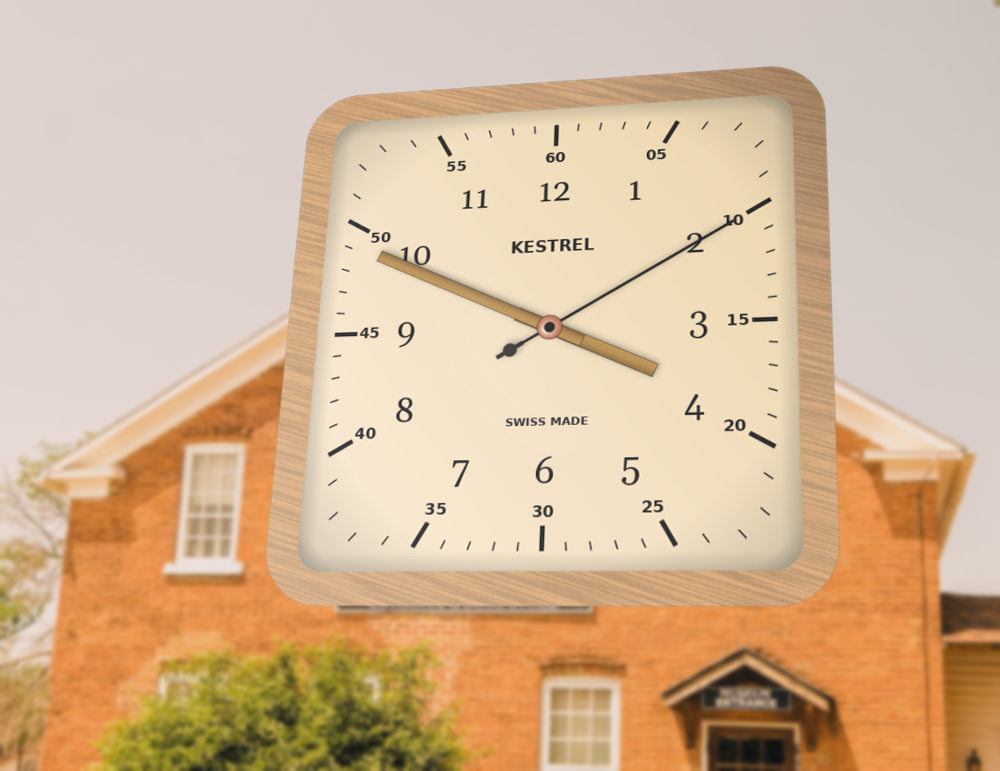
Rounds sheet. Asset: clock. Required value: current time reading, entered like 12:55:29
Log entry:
3:49:10
